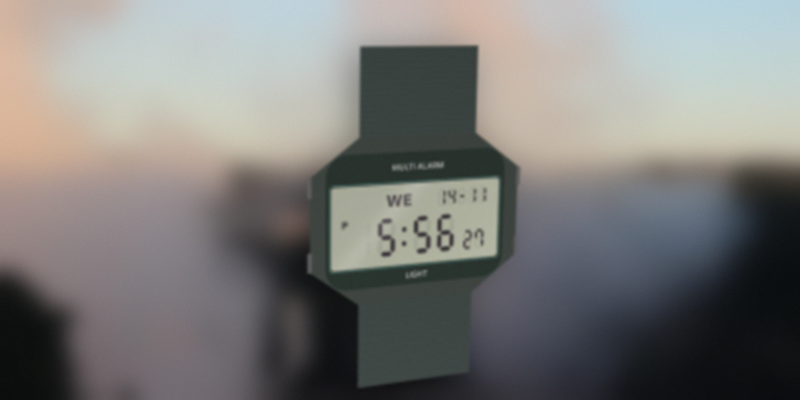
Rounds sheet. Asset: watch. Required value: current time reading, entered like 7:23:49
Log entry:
5:56:27
